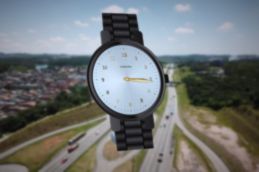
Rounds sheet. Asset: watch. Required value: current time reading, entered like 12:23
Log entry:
3:16
